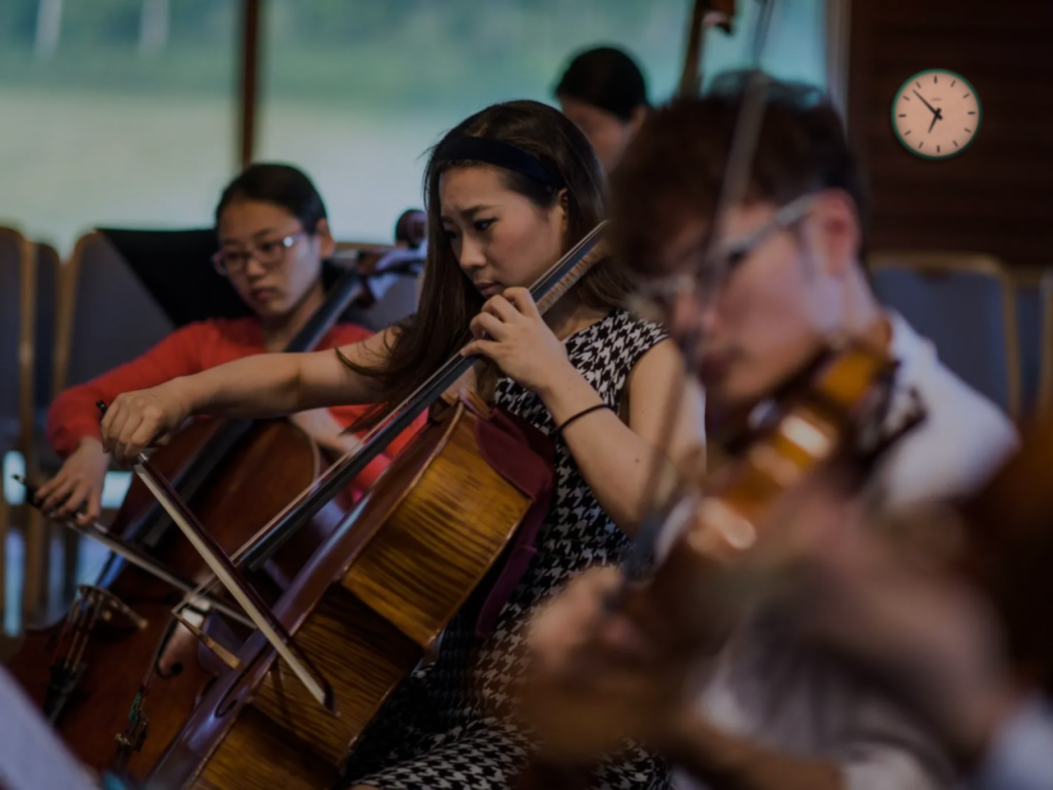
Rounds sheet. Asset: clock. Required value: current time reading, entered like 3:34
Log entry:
6:53
